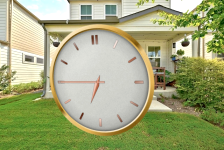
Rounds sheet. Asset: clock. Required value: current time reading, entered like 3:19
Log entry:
6:45
